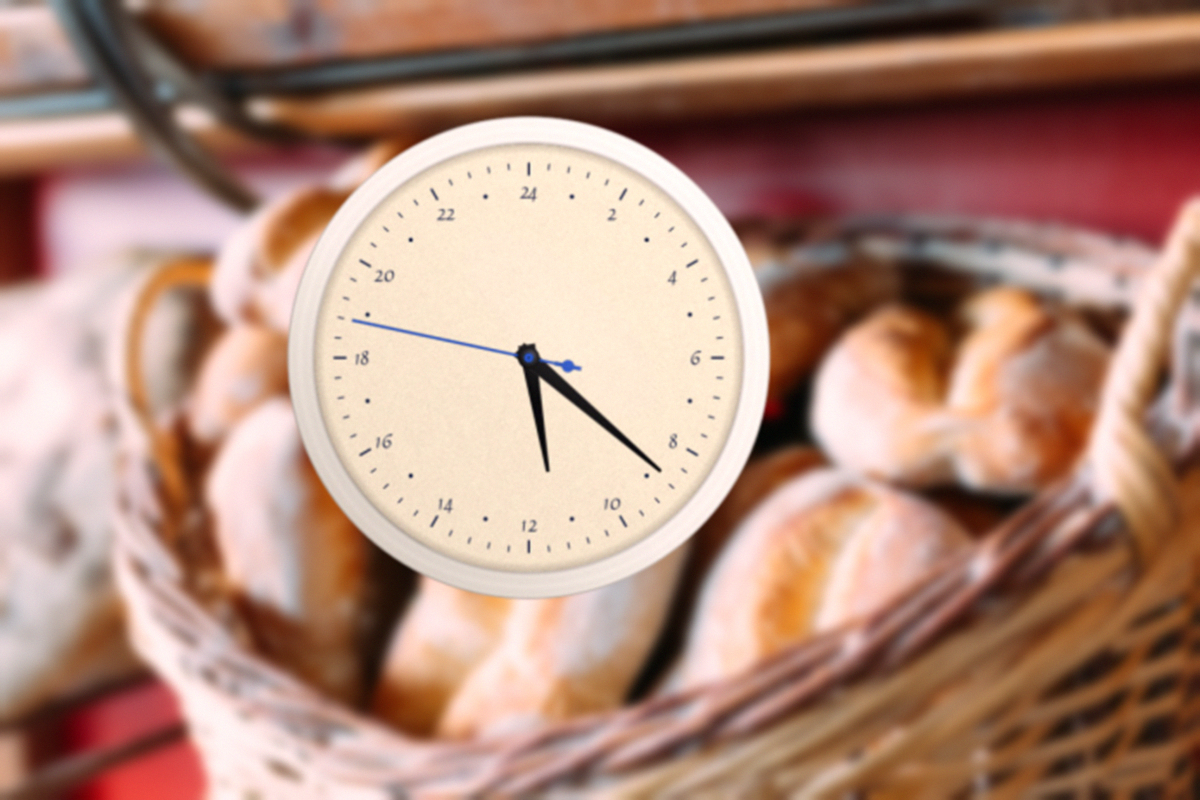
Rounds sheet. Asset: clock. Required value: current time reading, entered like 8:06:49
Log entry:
11:21:47
